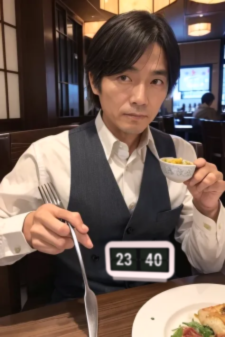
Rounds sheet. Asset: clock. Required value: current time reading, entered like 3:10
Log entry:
23:40
